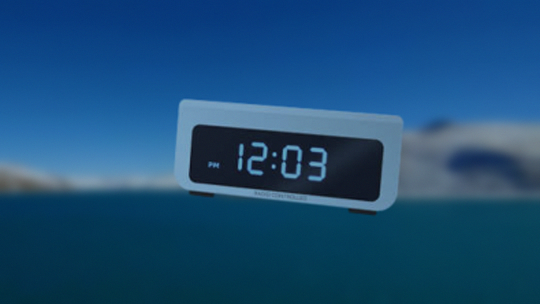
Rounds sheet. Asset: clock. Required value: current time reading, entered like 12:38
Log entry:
12:03
